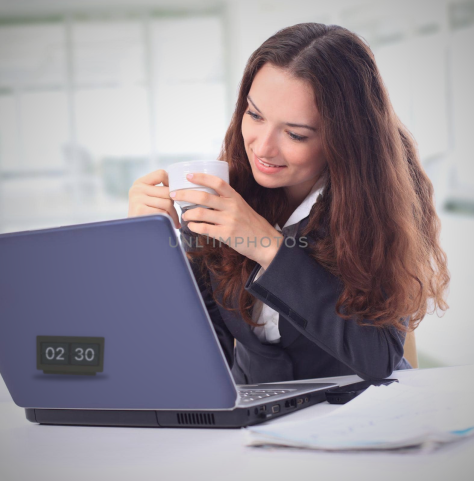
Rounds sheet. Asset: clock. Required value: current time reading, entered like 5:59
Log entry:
2:30
